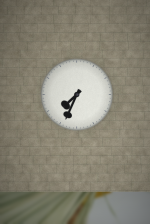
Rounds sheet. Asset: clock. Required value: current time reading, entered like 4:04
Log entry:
7:34
